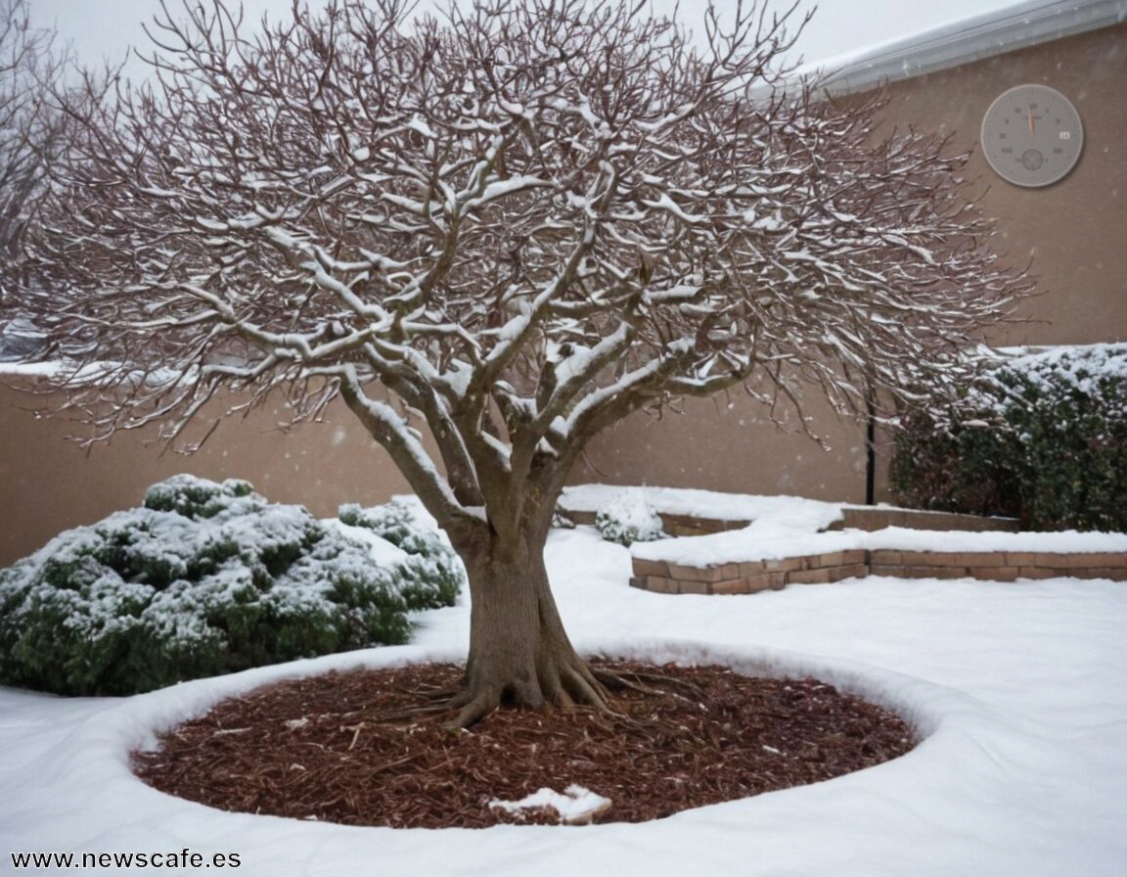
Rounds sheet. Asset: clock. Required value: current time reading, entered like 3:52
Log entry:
11:59
